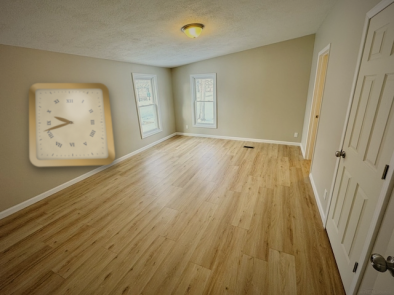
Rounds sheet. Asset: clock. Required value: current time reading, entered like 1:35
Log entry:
9:42
